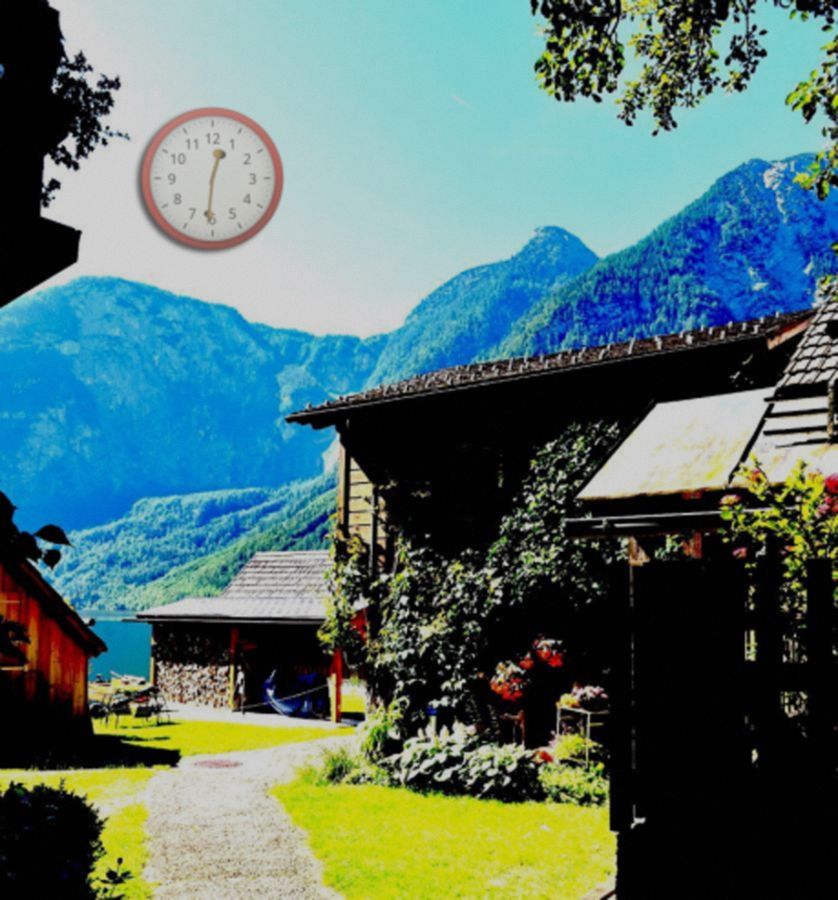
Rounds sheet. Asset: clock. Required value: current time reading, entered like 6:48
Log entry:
12:31
